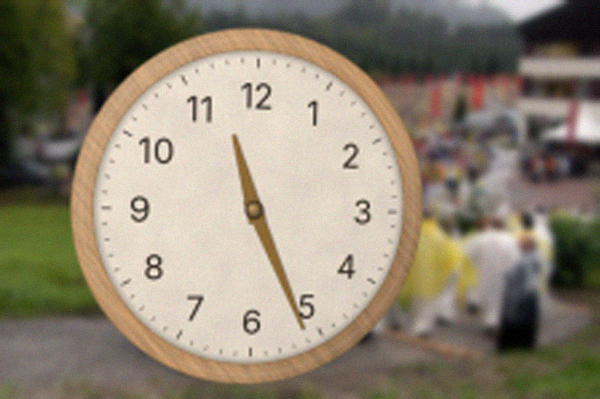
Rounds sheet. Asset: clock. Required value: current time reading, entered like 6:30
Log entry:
11:26
